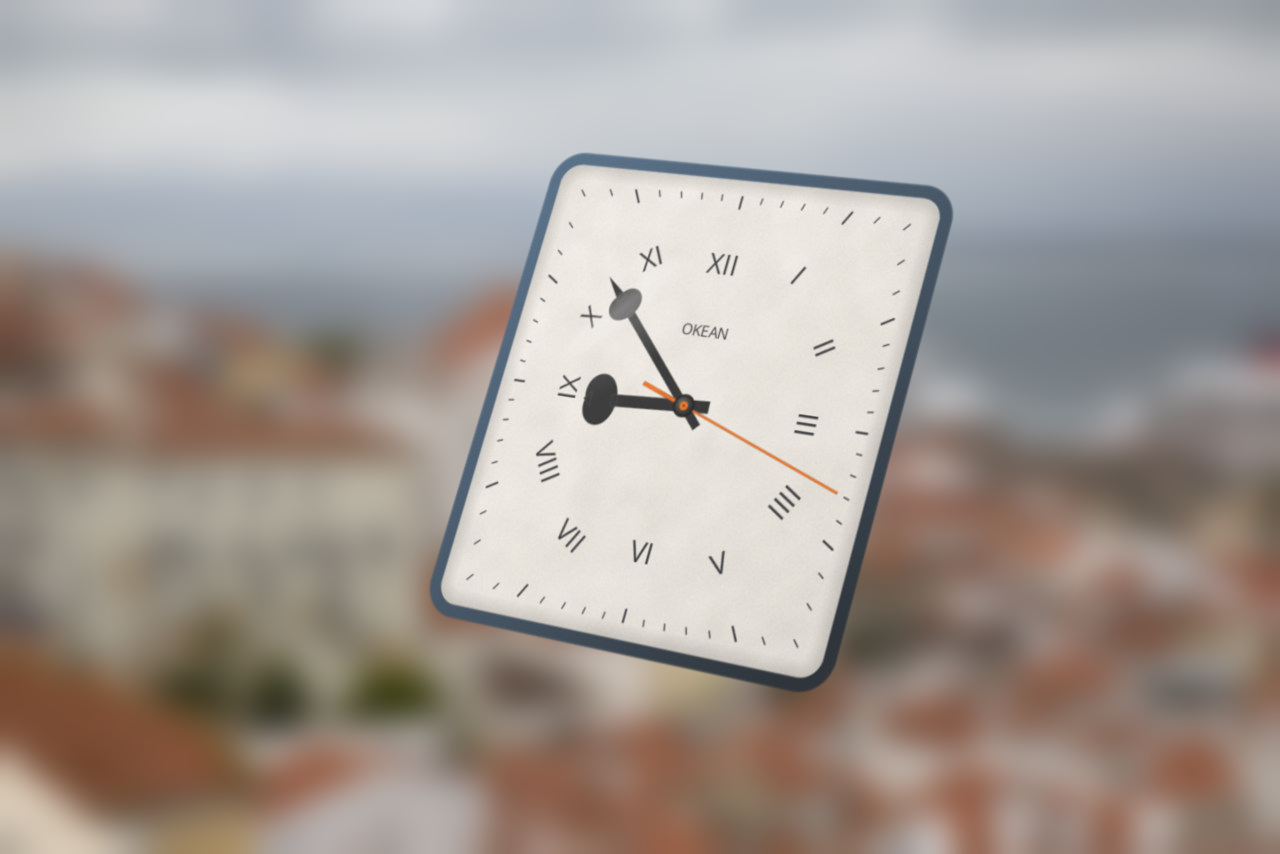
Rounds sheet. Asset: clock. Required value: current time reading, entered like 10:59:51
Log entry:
8:52:18
